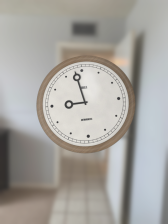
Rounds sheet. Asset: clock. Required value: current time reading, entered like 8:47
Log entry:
8:58
